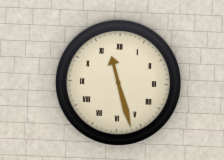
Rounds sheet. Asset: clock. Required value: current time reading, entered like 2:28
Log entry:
11:27
